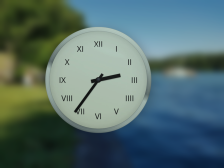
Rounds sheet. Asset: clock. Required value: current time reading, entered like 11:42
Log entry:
2:36
